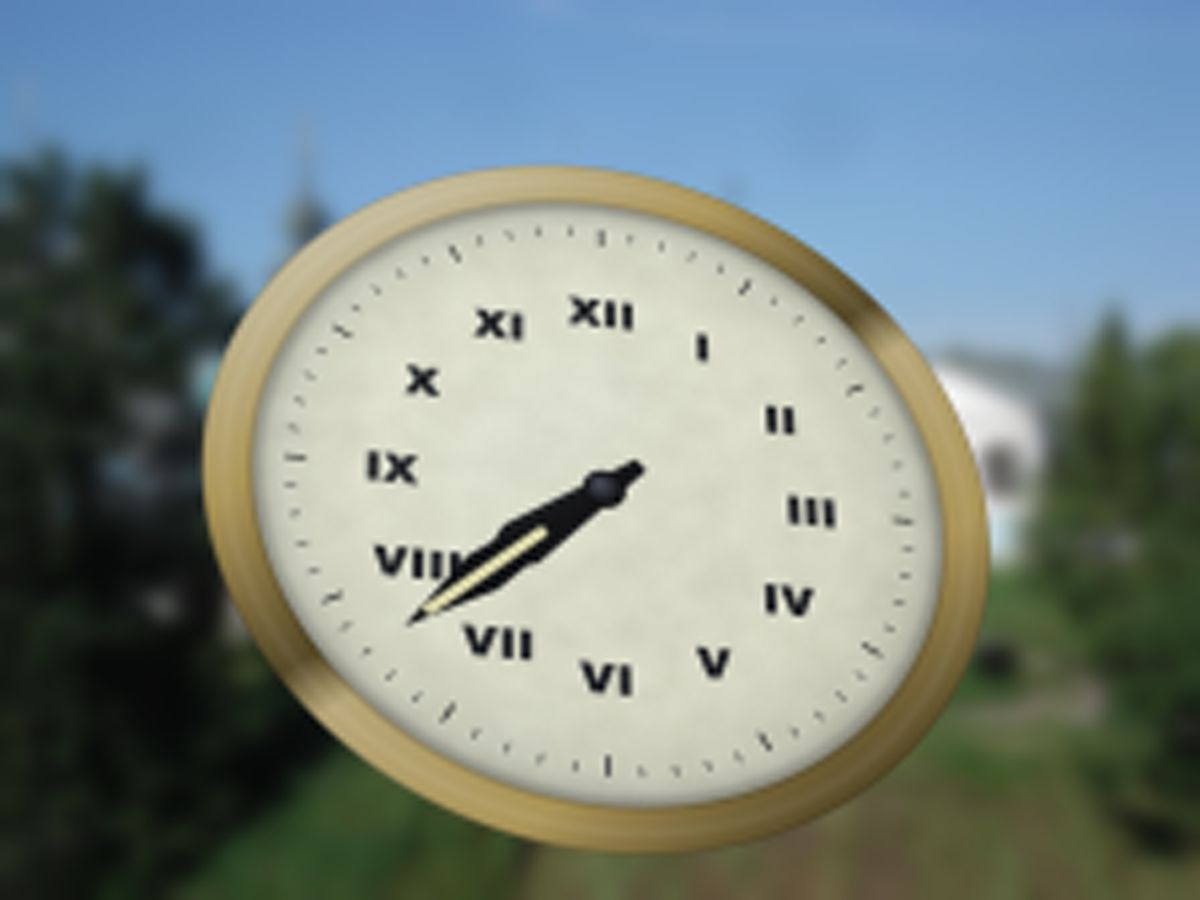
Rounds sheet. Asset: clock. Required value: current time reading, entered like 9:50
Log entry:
7:38
